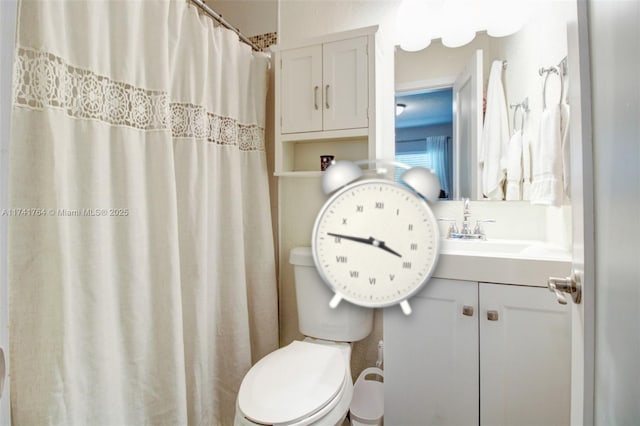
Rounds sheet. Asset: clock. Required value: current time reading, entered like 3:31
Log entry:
3:46
